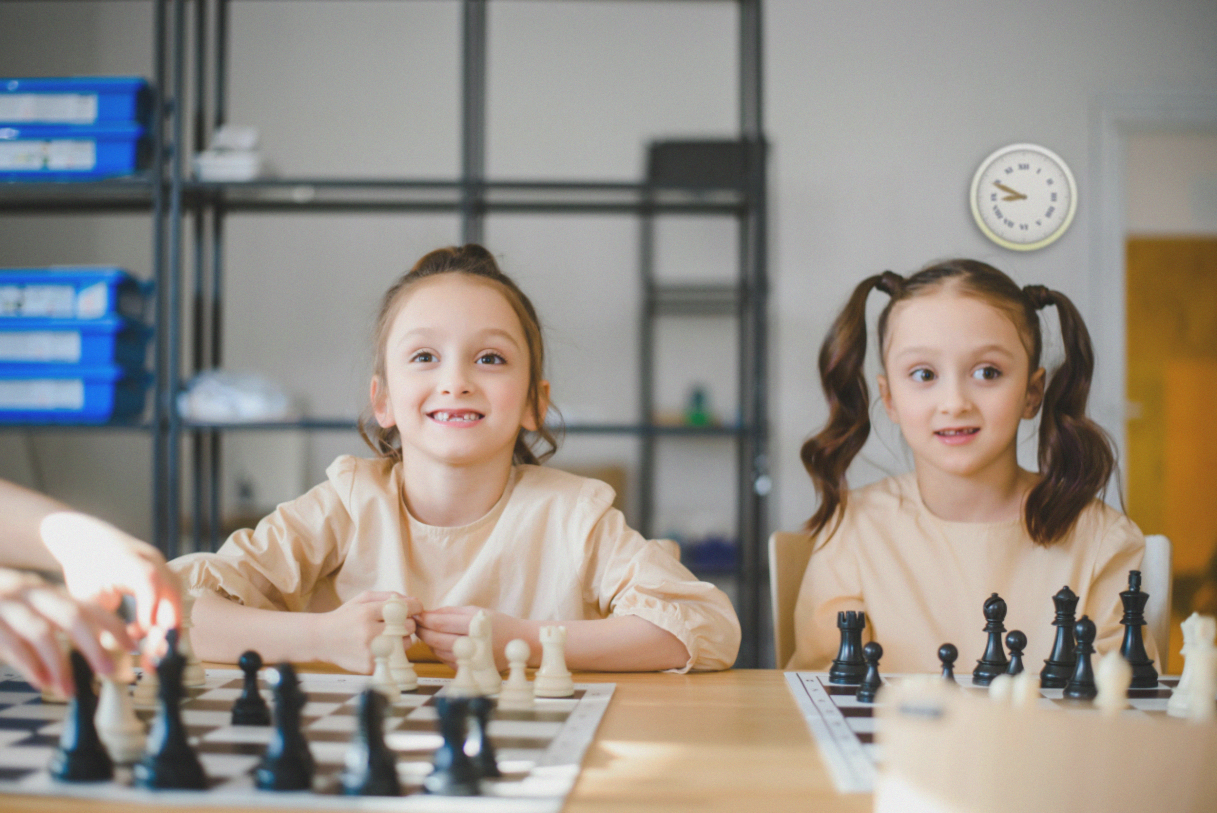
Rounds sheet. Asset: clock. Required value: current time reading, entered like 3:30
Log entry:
8:49
